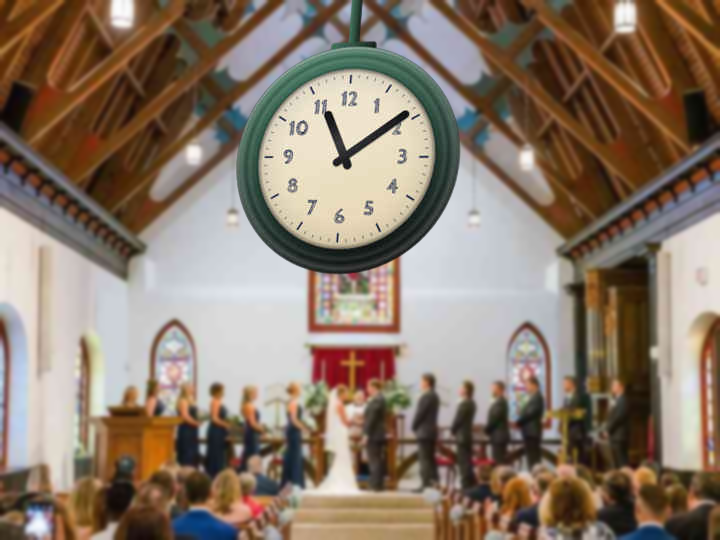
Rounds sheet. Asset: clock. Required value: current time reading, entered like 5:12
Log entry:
11:09
